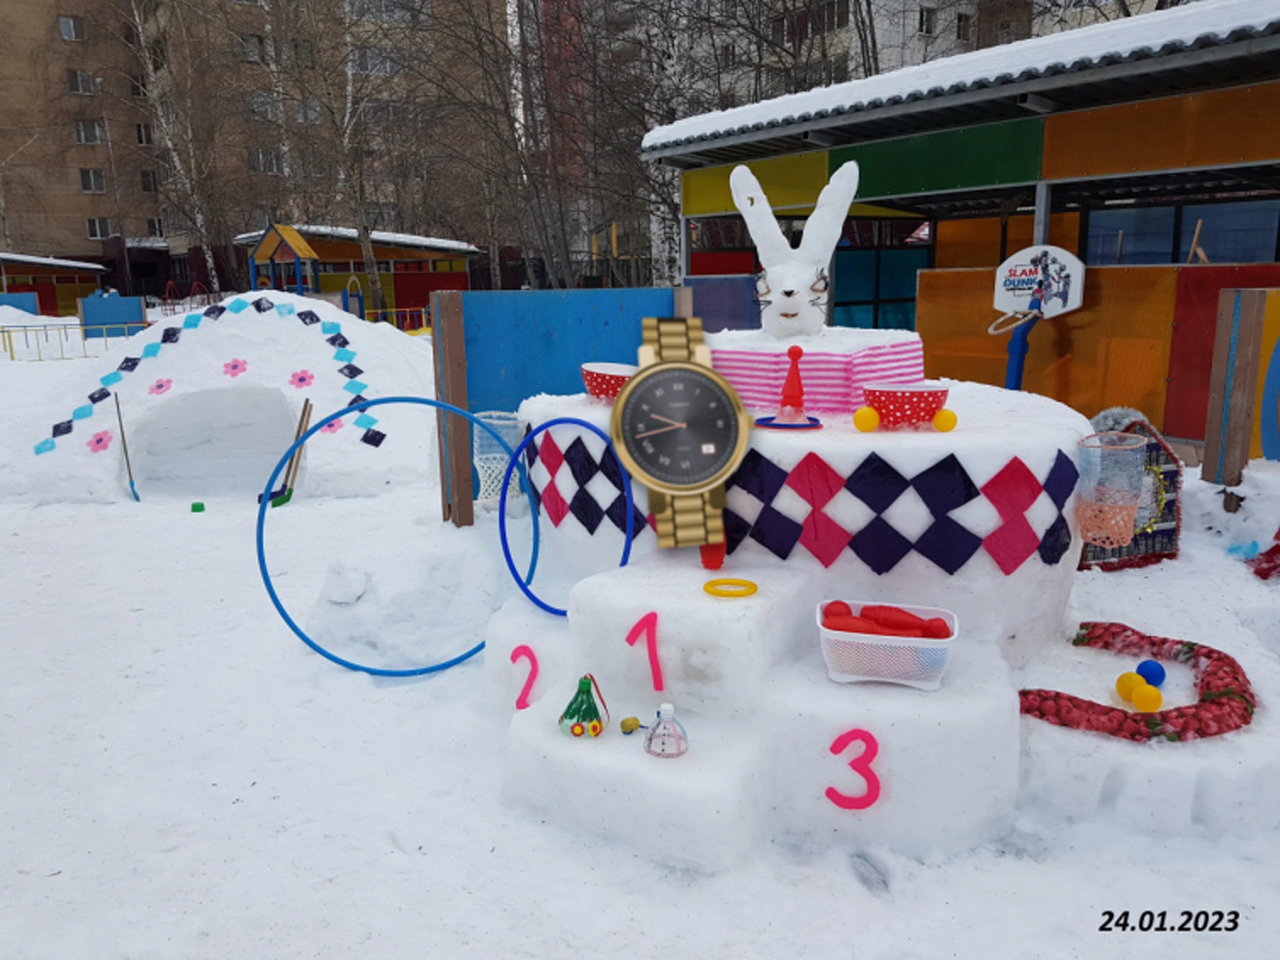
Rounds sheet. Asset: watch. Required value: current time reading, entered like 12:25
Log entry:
9:43
